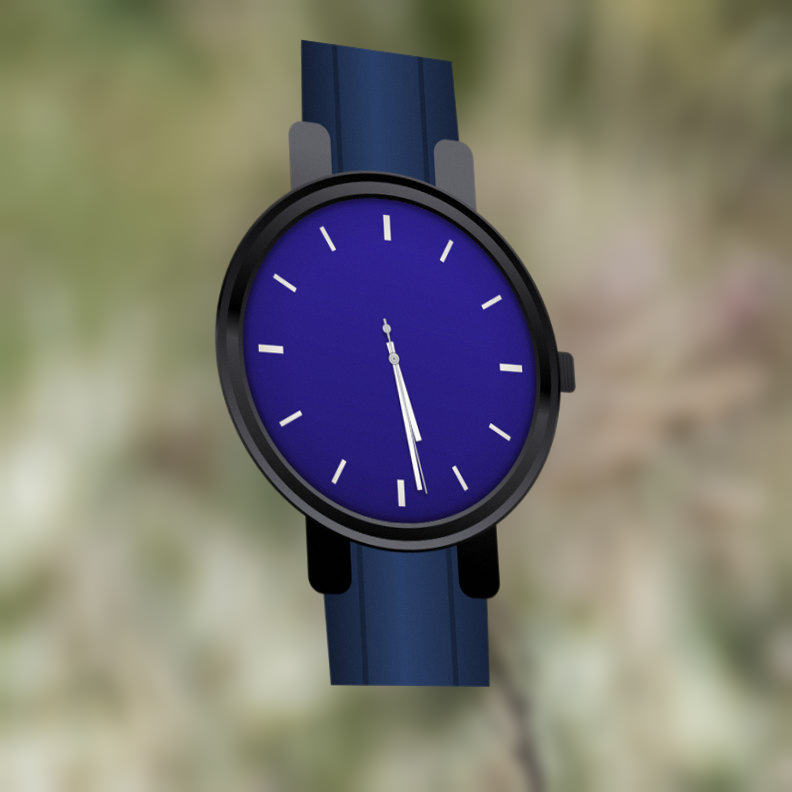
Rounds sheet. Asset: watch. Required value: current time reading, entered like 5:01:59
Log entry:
5:28:28
